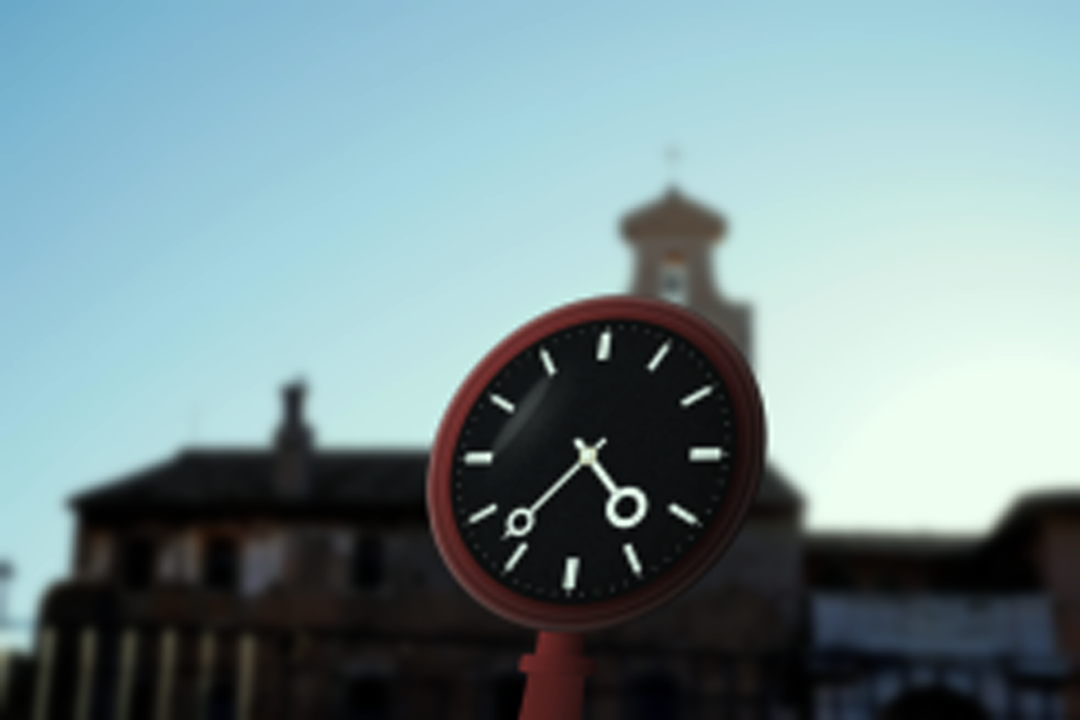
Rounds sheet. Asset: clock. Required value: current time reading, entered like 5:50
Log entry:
4:37
